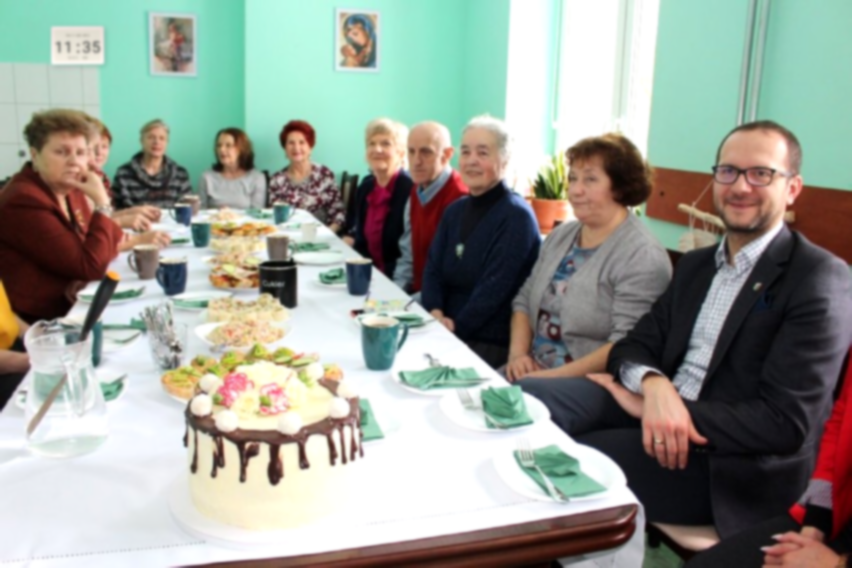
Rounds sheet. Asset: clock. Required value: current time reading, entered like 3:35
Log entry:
11:35
